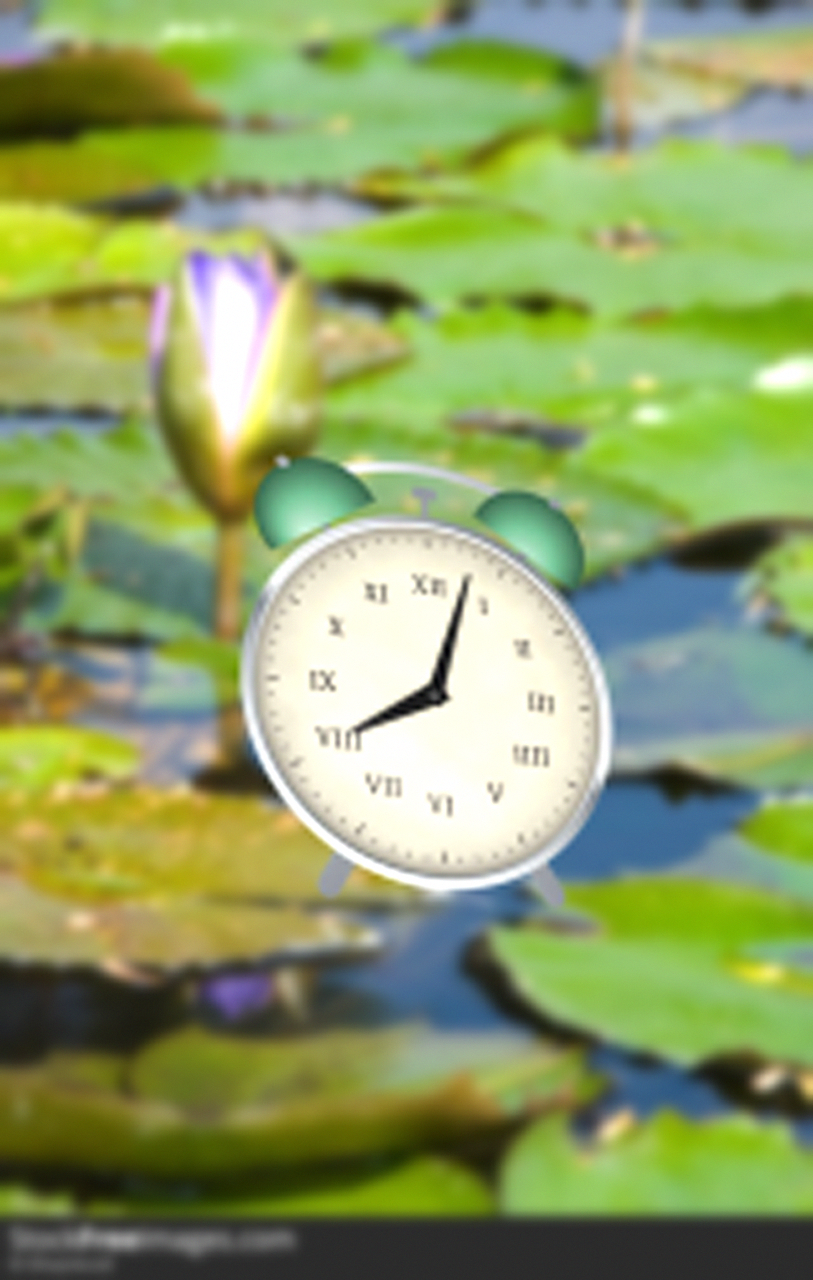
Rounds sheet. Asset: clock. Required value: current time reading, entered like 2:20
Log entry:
8:03
